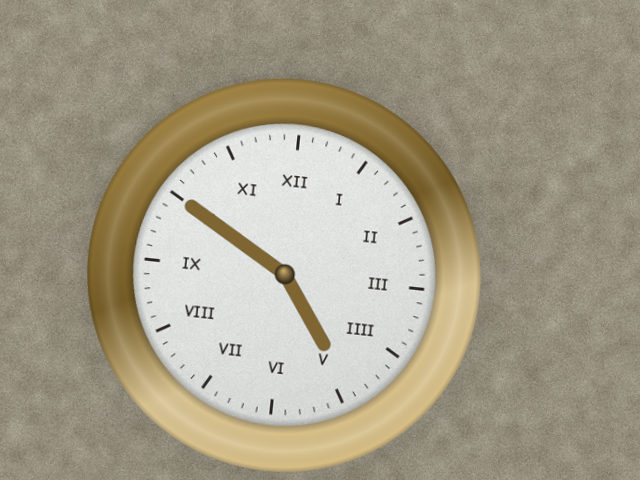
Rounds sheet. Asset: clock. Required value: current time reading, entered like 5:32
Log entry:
4:50
